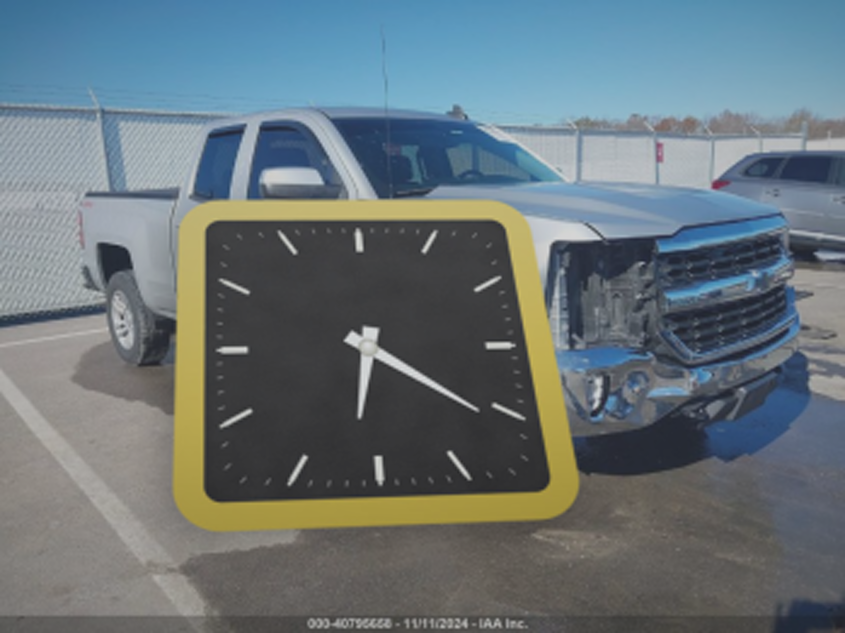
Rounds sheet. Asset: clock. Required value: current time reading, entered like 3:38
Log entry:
6:21
